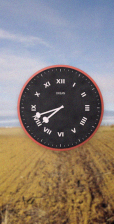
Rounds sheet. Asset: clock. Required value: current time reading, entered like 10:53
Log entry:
7:42
